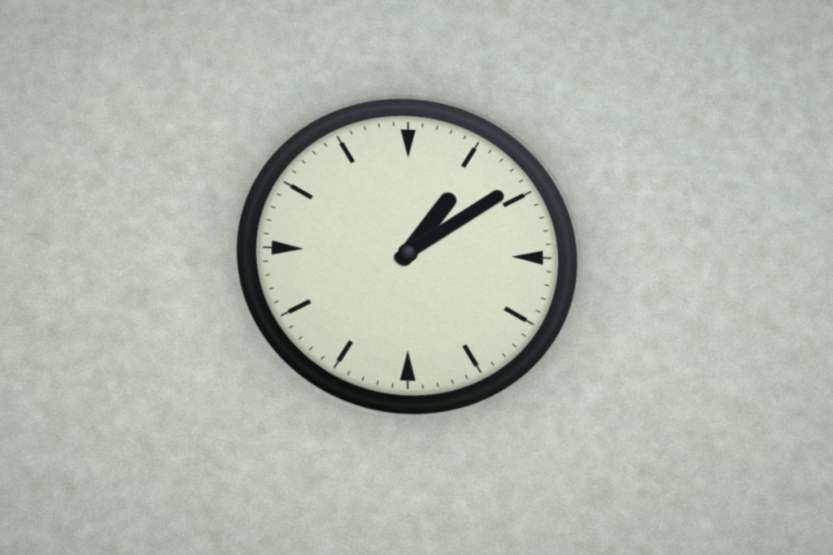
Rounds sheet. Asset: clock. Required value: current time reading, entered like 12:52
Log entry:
1:09
